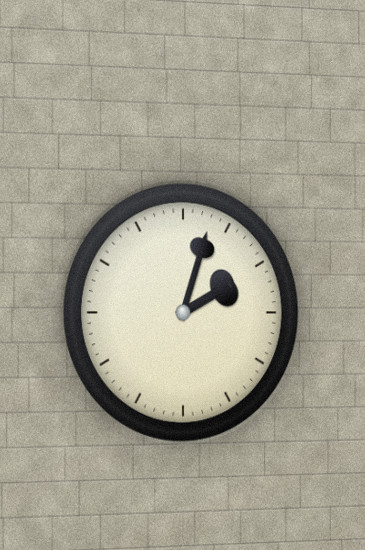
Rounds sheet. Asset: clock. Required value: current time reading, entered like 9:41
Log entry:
2:03
